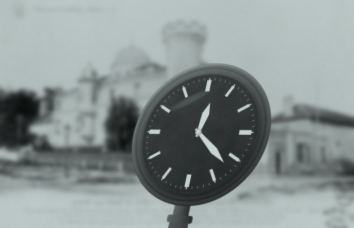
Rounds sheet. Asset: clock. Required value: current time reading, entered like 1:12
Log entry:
12:22
